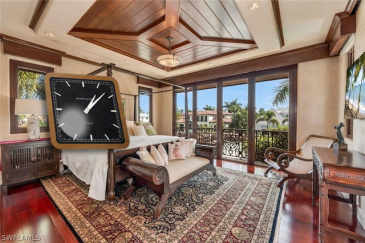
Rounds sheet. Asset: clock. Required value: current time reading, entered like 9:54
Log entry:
1:08
